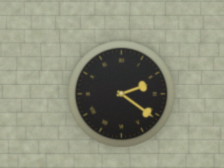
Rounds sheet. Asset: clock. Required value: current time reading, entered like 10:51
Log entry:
2:21
